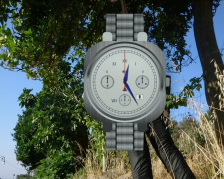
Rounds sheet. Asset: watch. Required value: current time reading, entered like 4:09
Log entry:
12:25
